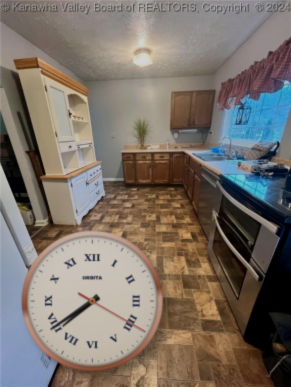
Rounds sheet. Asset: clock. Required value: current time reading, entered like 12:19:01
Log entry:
7:39:20
